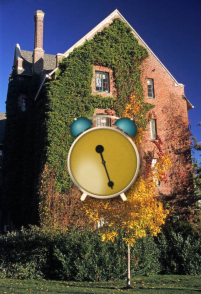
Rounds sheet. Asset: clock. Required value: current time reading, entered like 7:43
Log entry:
11:27
